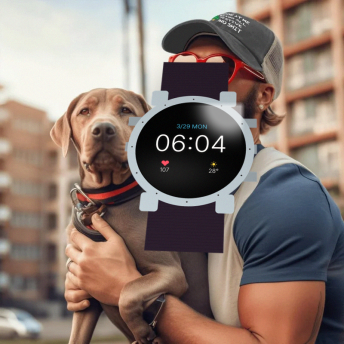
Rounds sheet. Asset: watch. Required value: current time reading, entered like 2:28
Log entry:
6:04
